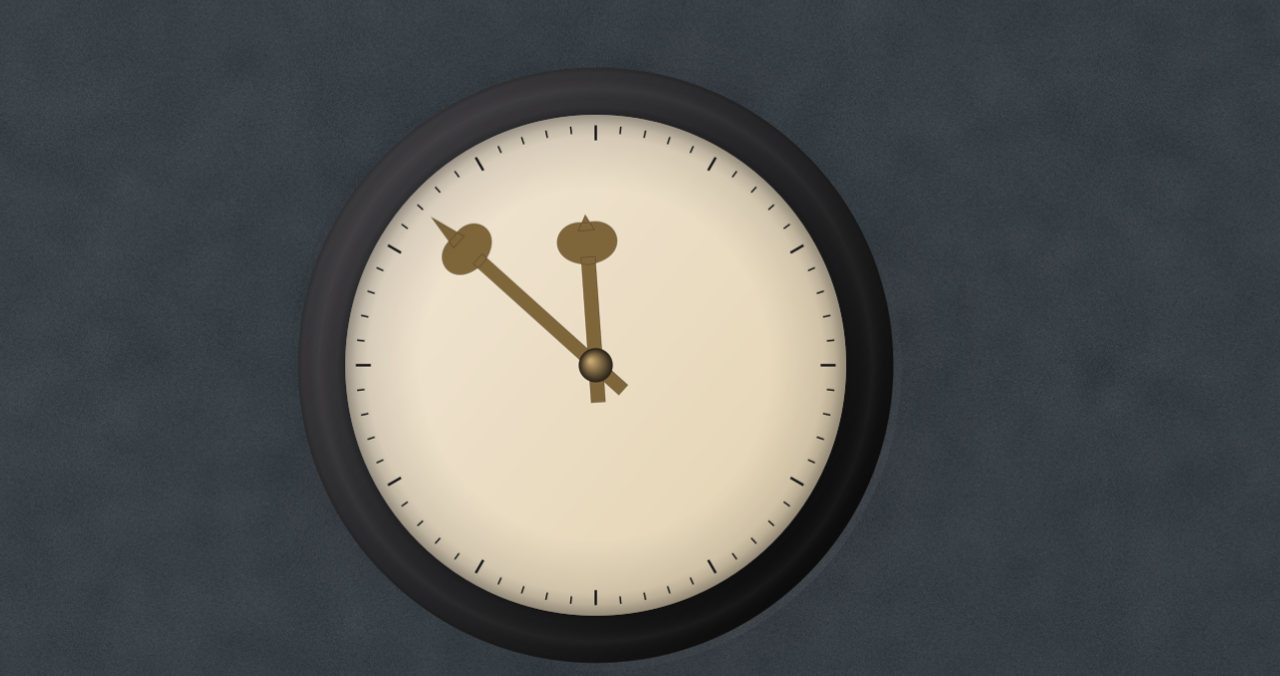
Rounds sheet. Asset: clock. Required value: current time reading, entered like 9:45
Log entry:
11:52
